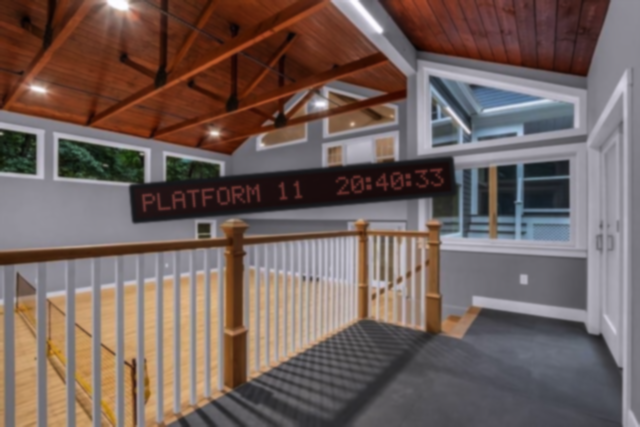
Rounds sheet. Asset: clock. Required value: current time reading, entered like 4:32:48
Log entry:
20:40:33
